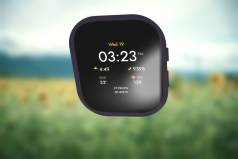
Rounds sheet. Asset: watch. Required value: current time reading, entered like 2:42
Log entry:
3:23
